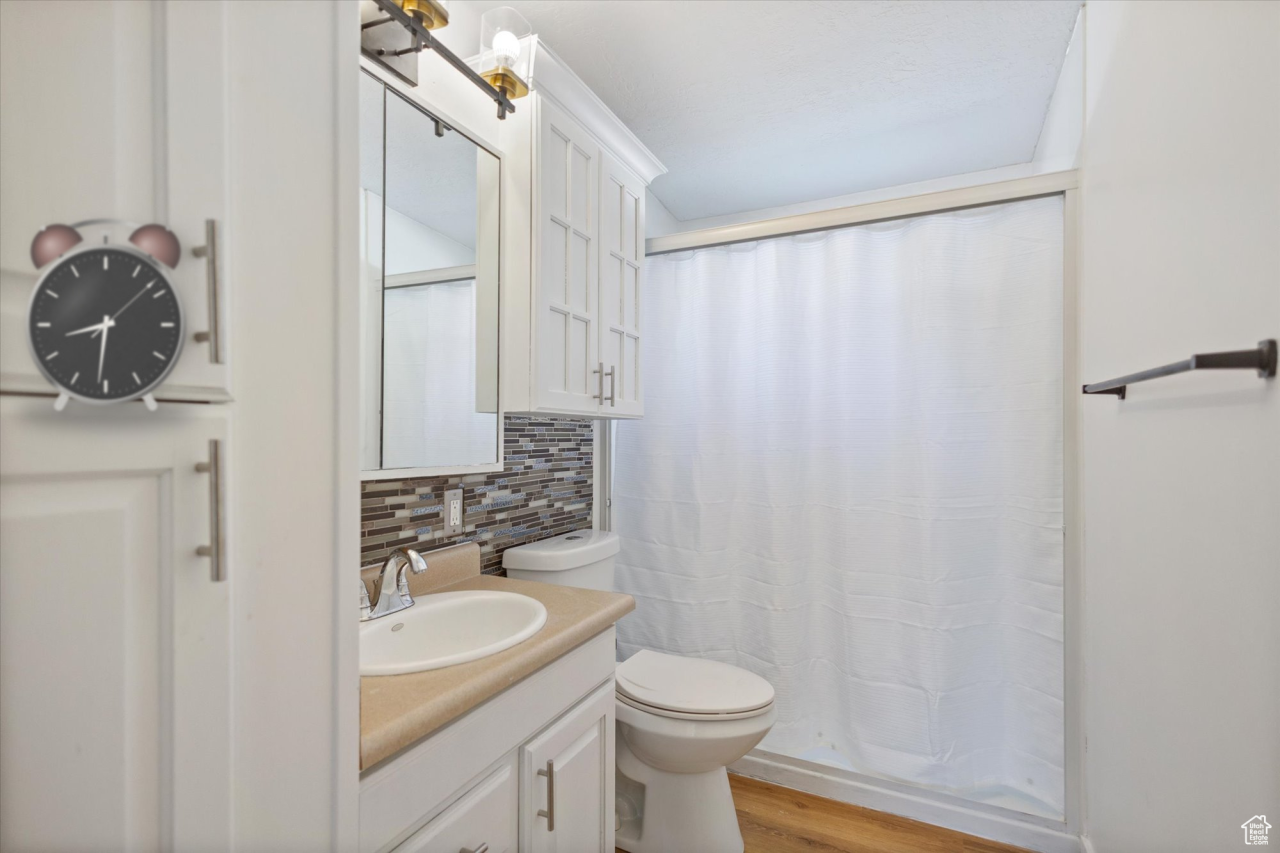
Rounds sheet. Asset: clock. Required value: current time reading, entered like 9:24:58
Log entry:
8:31:08
